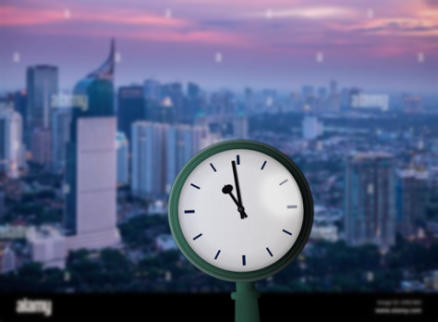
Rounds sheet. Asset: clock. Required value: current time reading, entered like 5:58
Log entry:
10:59
